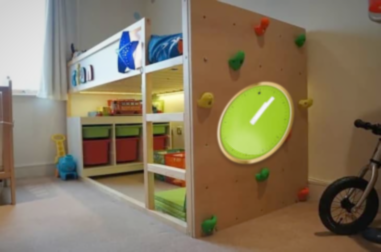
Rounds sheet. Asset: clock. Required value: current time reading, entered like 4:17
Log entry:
1:06
